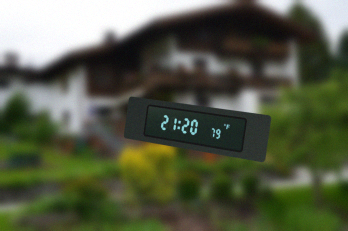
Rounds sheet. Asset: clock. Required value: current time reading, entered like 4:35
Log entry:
21:20
